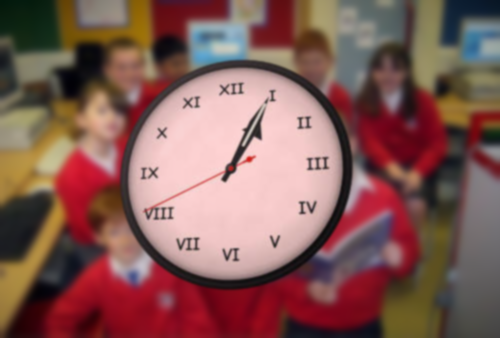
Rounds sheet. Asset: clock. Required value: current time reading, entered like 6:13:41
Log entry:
1:04:41
